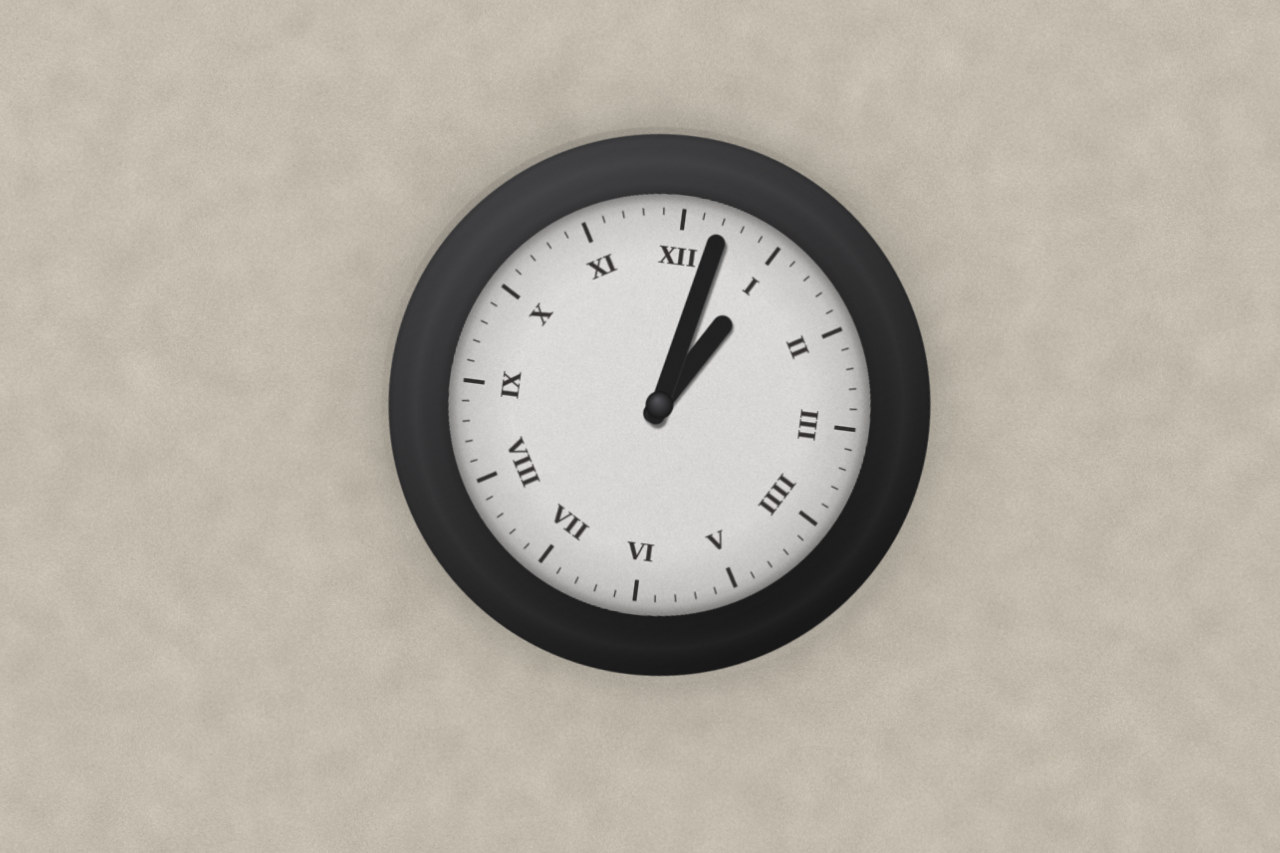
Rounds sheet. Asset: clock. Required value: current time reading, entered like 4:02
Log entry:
1:02
